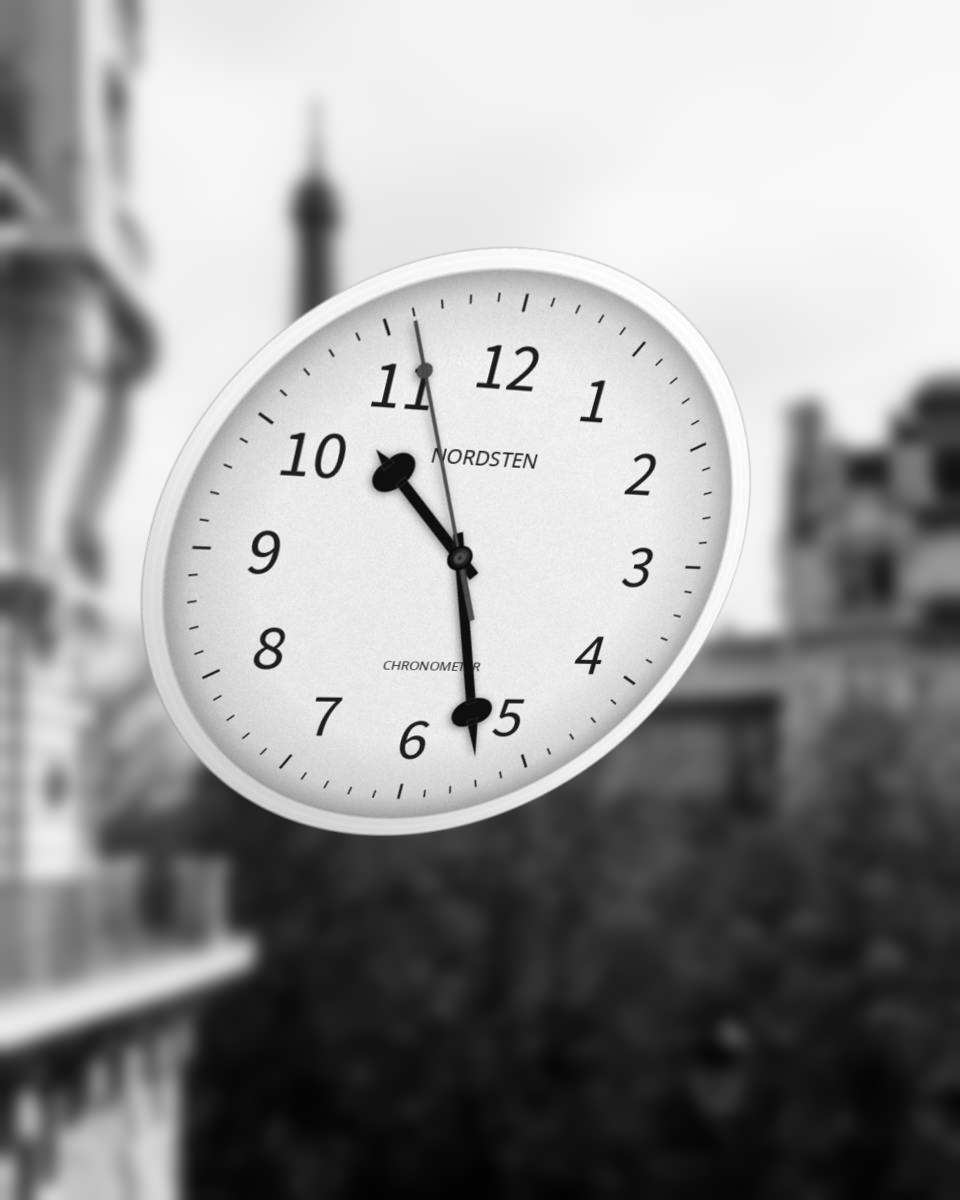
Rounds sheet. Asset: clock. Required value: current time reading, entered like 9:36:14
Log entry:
10:26:56
